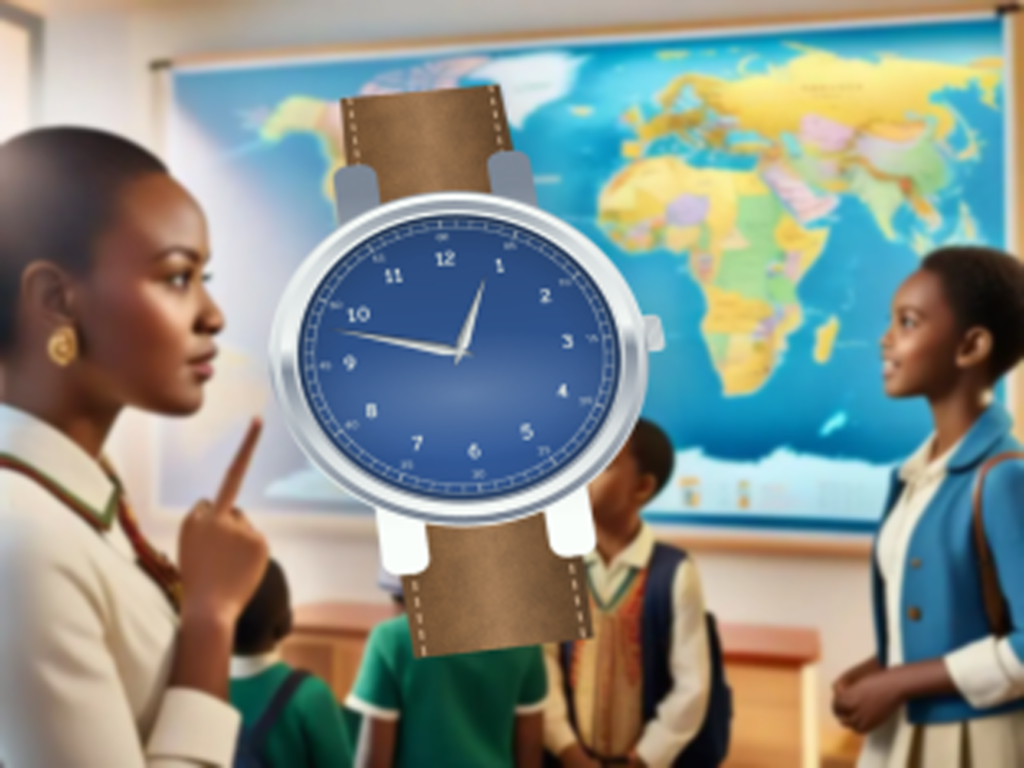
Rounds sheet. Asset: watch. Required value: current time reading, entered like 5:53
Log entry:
12:48
